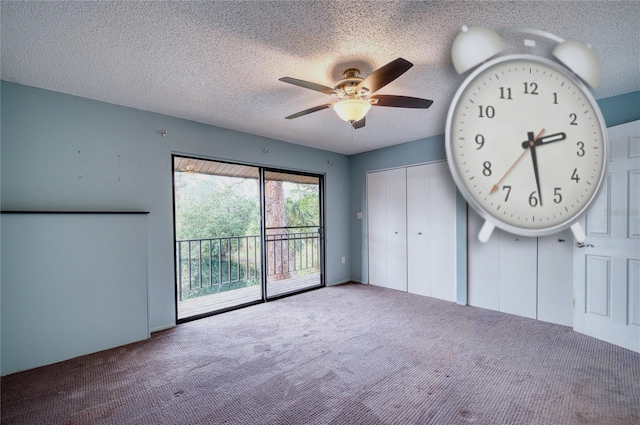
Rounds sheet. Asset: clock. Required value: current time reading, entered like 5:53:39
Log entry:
2:28:37
